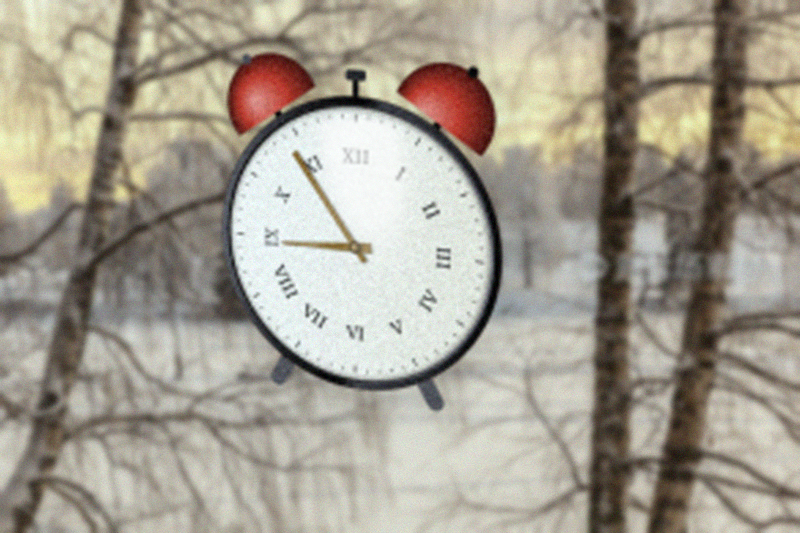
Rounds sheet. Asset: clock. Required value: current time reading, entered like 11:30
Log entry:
8:54
